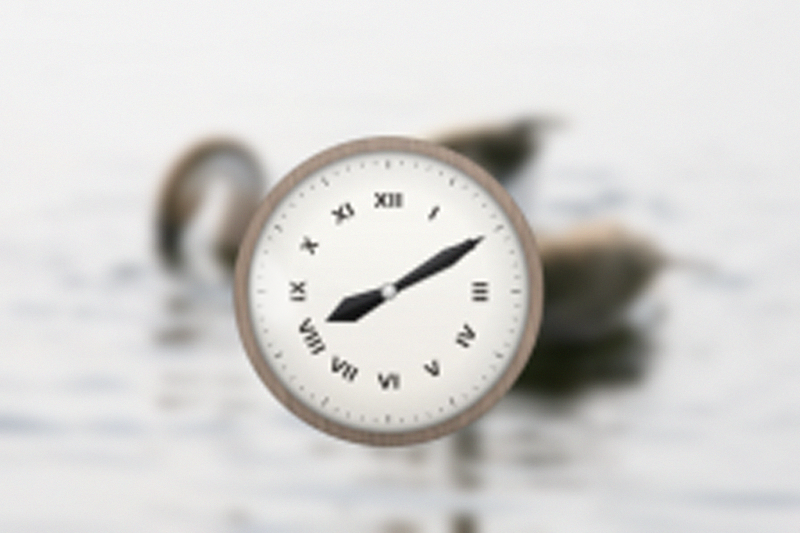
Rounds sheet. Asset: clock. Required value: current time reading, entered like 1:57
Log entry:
8:10
